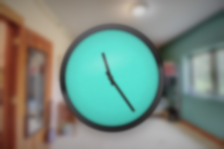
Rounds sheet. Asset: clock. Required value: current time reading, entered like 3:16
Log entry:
11:24
